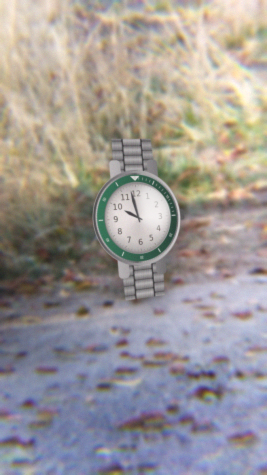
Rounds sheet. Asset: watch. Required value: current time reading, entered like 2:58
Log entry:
9:58
